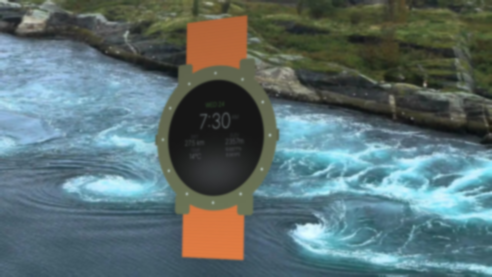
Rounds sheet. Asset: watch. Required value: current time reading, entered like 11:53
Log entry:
7:30
